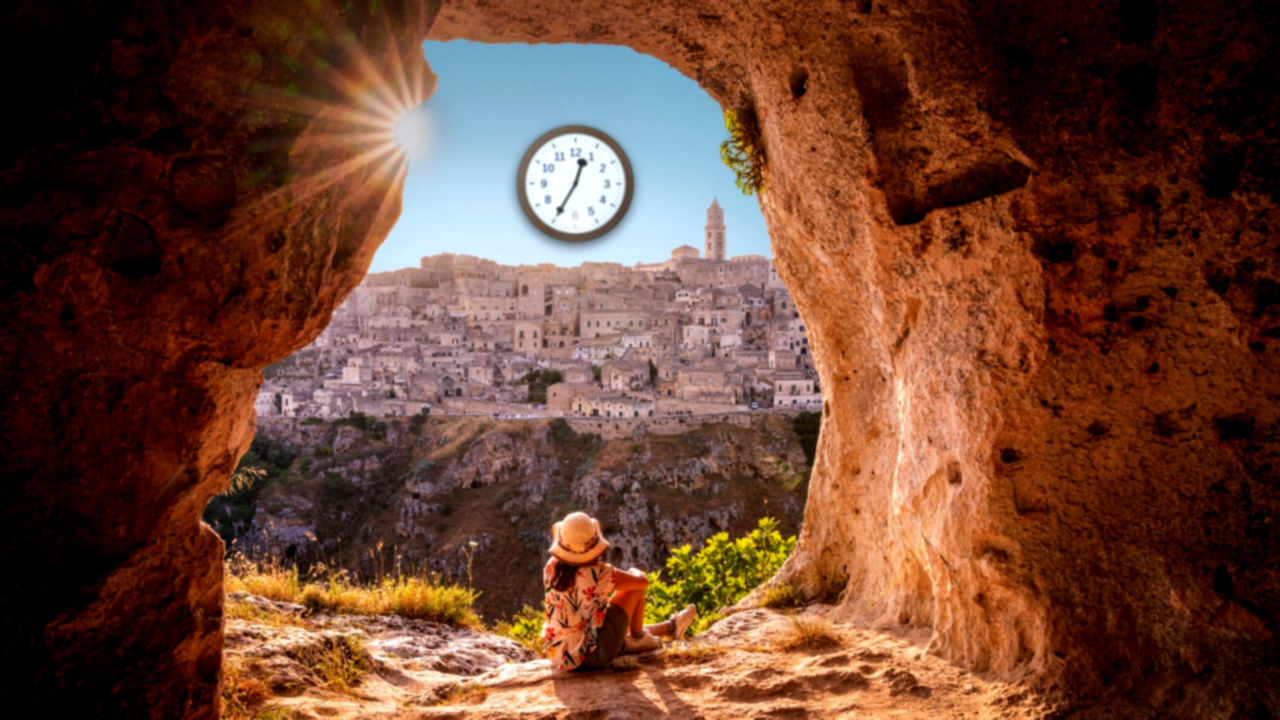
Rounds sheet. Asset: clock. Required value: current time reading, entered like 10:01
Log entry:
12:35
